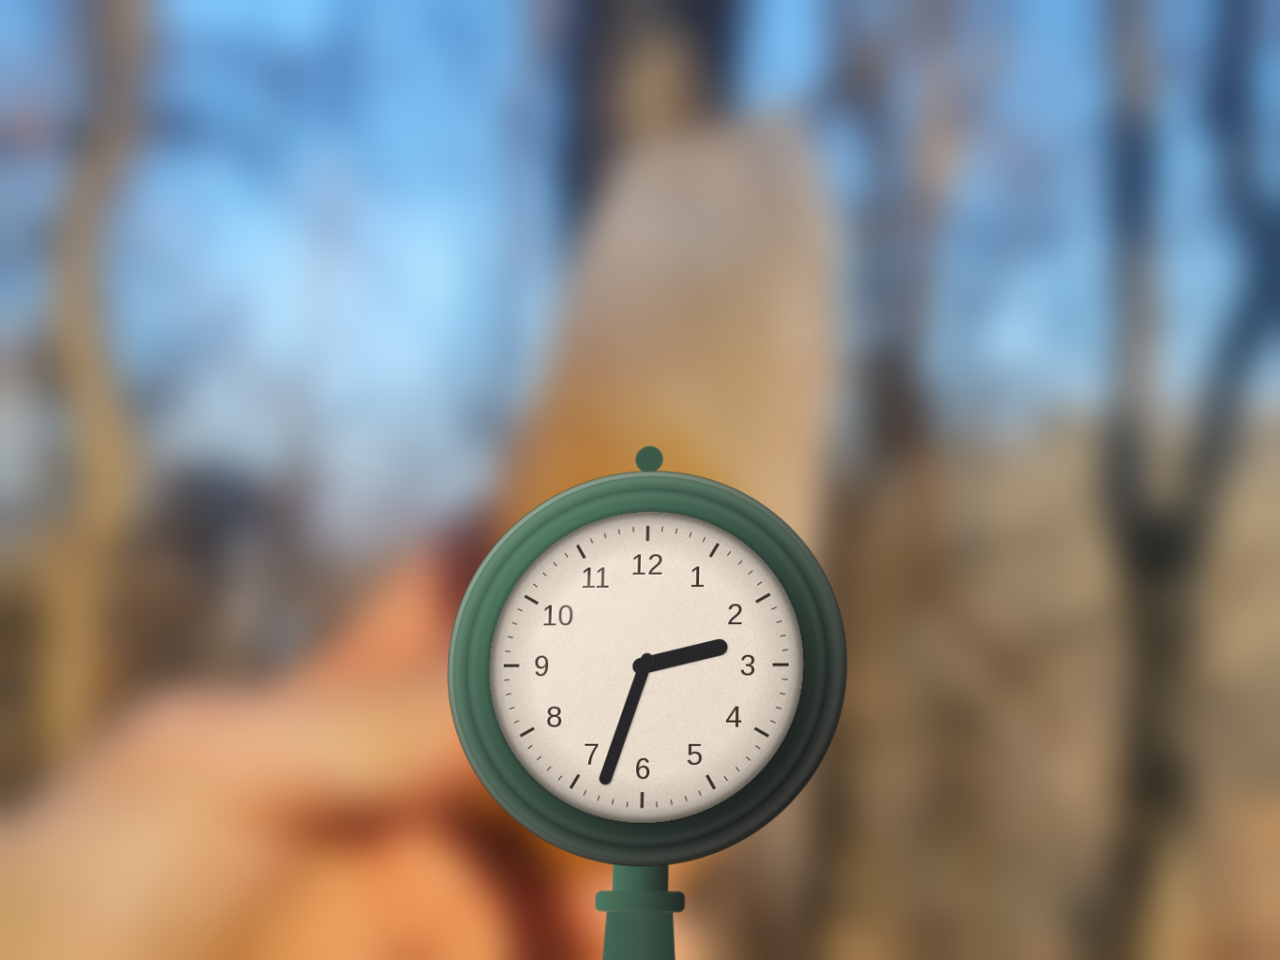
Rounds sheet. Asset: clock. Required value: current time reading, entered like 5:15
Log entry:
2:33
